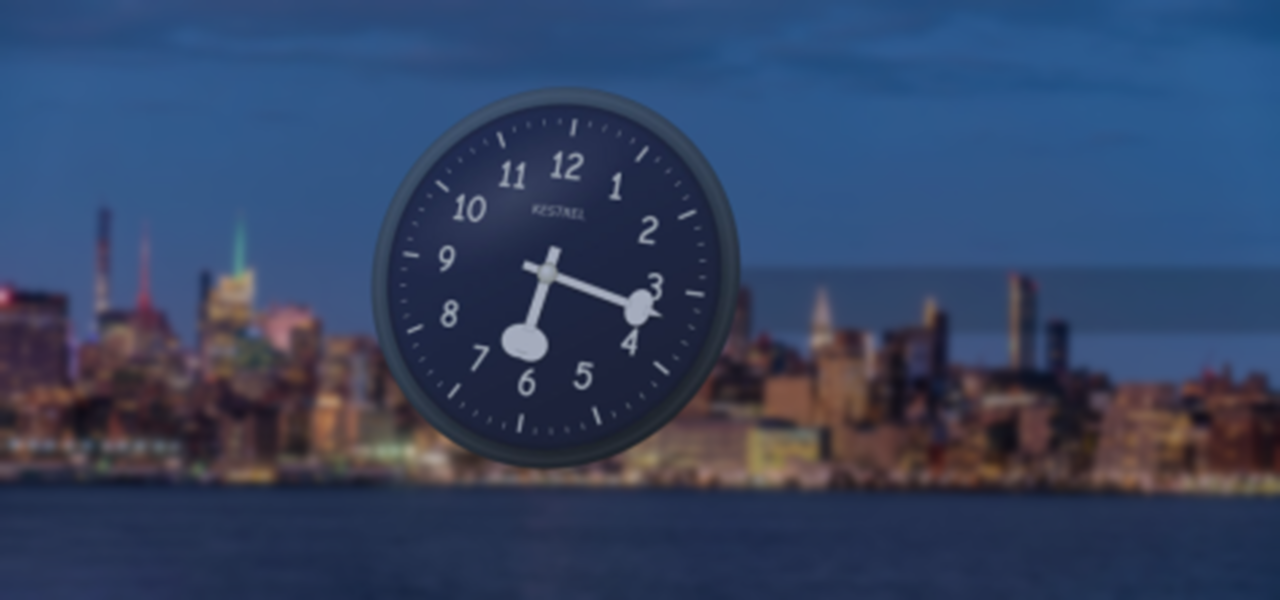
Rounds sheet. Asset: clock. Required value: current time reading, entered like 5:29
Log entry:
6:17
